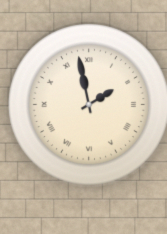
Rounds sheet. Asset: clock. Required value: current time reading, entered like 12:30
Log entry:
1:58
